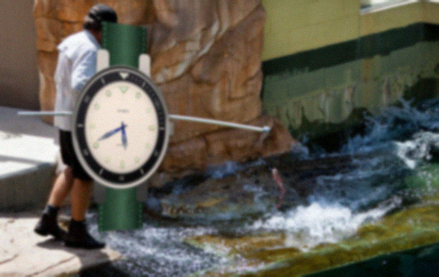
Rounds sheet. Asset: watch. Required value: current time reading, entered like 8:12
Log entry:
5:41
